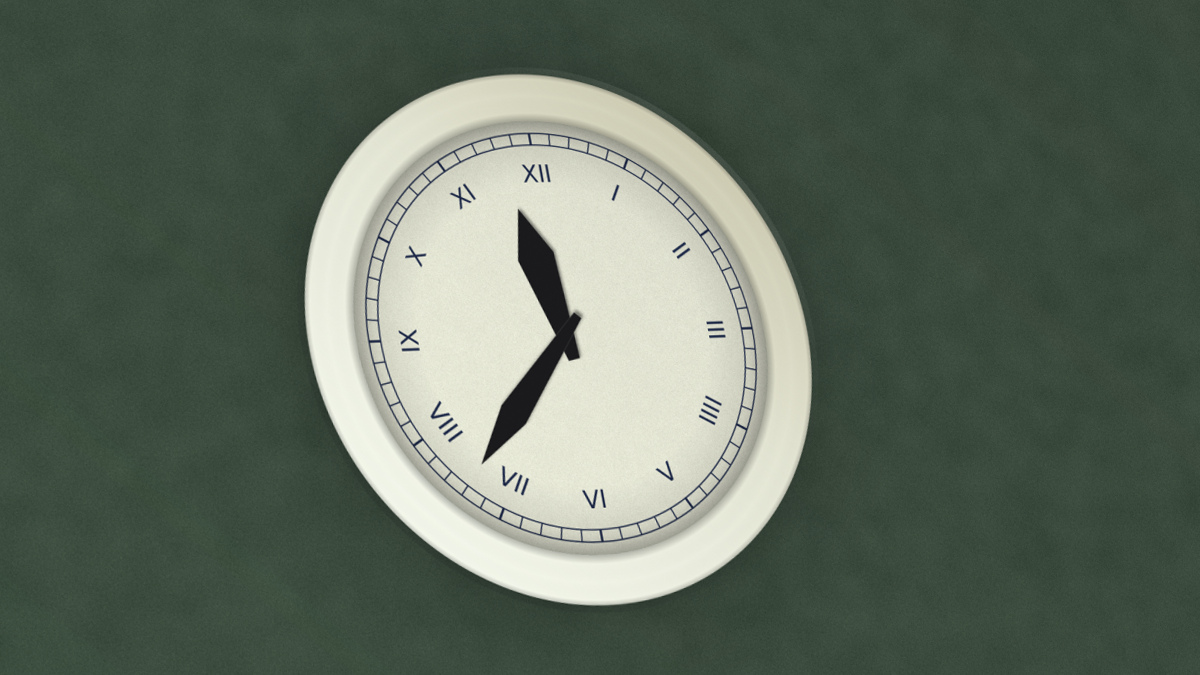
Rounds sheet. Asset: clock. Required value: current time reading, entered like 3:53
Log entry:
11:37
